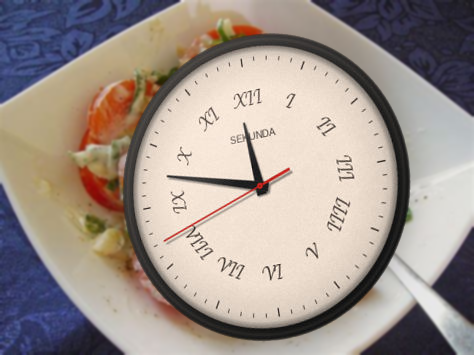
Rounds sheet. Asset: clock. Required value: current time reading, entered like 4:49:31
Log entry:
11:47:42
